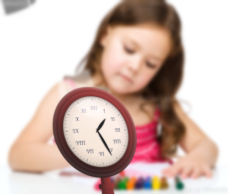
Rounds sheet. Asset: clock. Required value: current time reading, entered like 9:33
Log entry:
1:26
